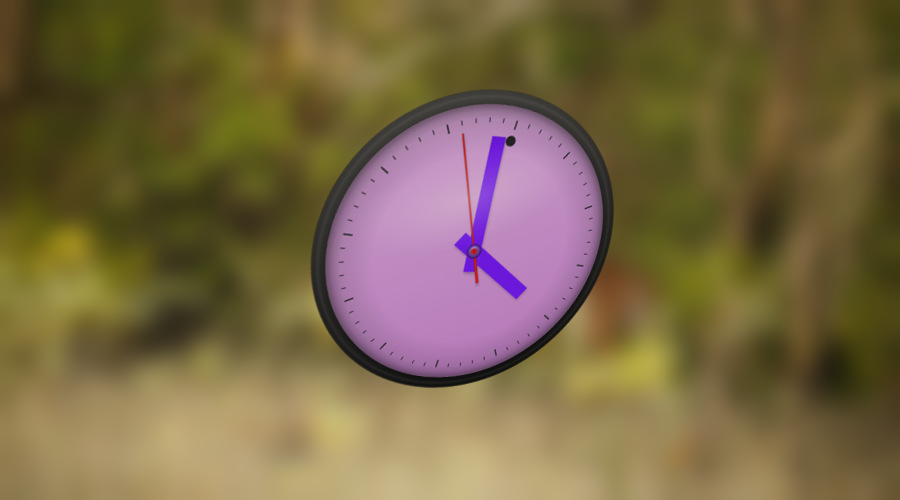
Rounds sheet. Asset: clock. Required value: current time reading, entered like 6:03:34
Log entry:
3:58:56
